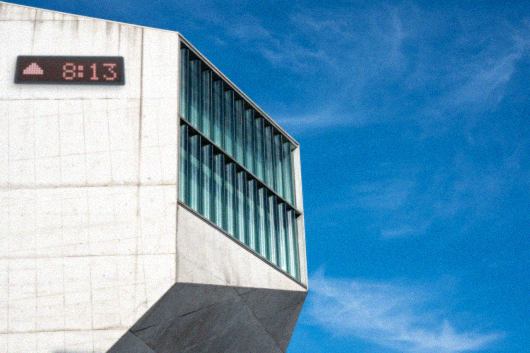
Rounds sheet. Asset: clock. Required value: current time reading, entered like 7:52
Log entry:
8:13
